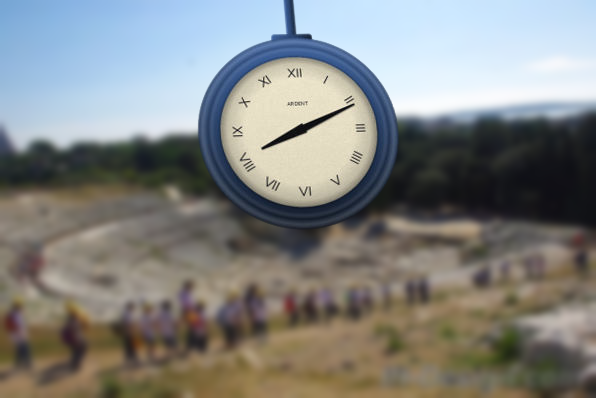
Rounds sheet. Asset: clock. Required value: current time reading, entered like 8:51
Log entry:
8:11
